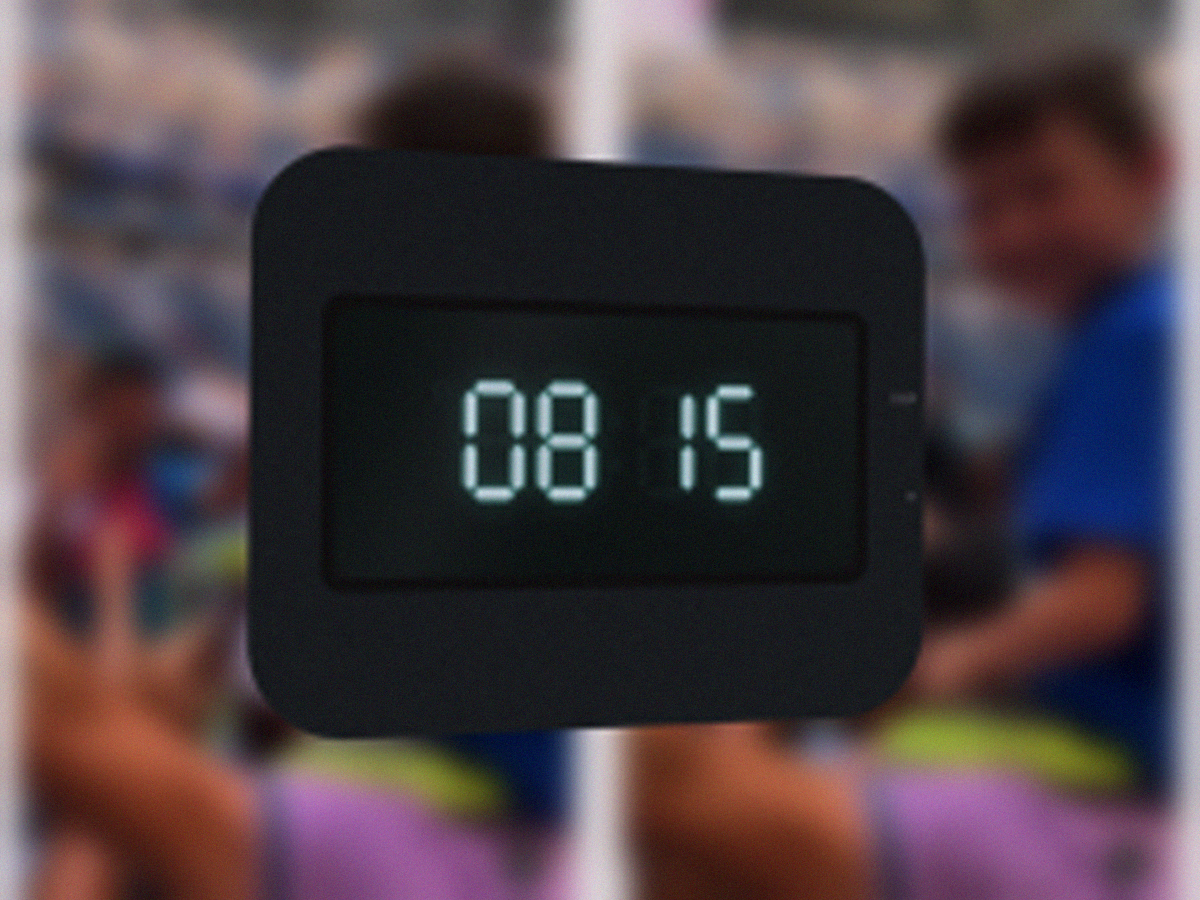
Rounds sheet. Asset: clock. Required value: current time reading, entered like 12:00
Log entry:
8:15
